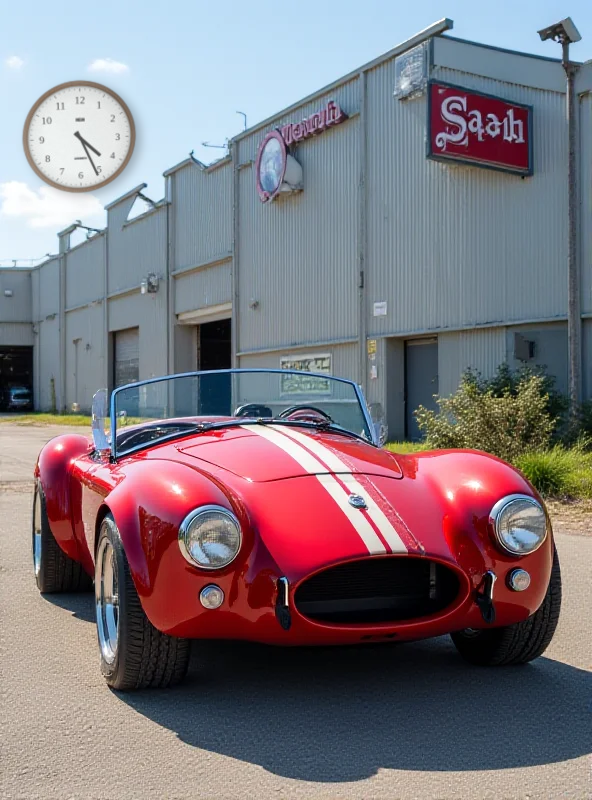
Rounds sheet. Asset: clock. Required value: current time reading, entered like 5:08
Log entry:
4:26
